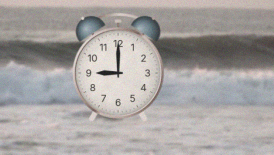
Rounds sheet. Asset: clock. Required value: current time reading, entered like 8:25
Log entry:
9:00
